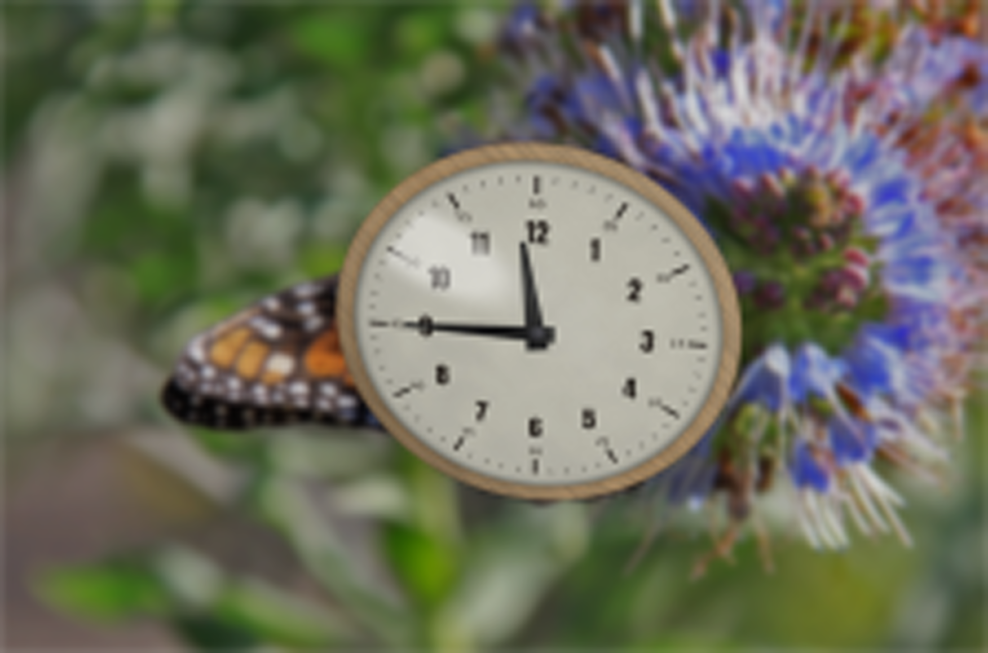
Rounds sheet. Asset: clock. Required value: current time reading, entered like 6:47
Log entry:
11:45
